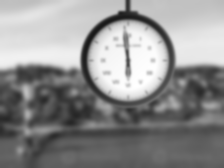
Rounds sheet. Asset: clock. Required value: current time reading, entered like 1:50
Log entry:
5:59
